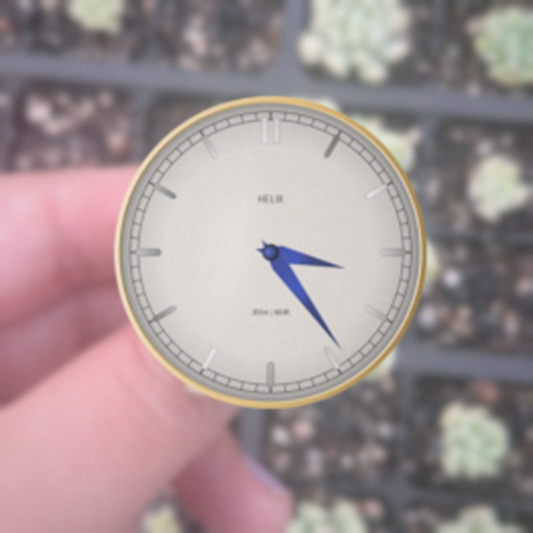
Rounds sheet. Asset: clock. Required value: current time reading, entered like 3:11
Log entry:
3:24
